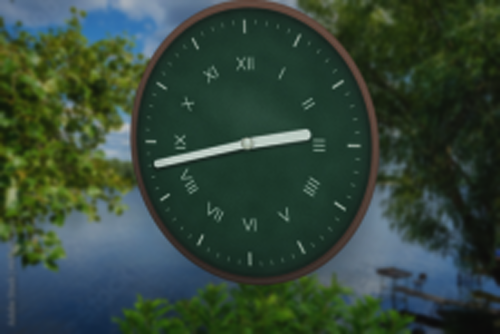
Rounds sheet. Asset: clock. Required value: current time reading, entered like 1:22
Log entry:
2:43
